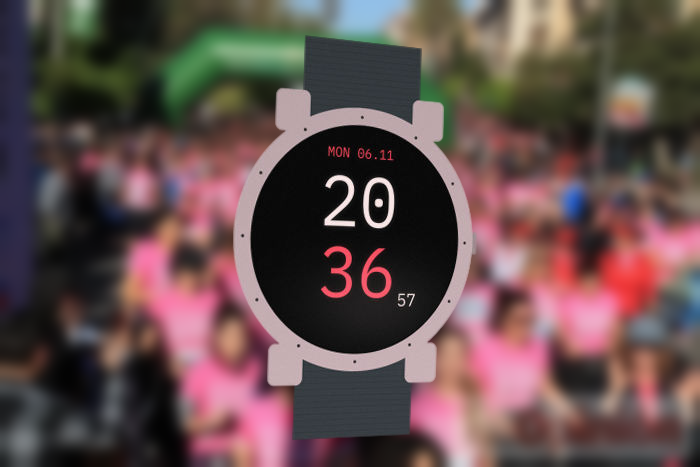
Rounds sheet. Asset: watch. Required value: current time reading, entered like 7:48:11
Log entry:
20:36:57
